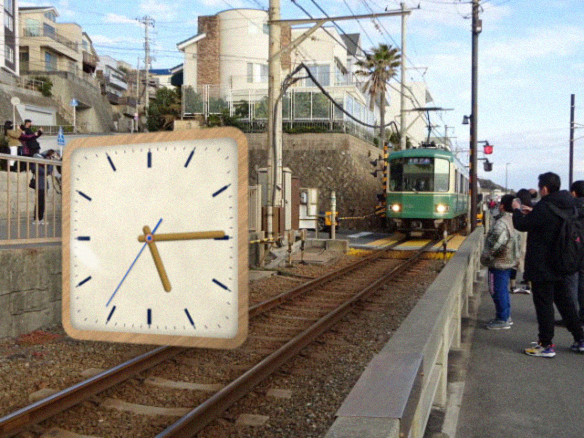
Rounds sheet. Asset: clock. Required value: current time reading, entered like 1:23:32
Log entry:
5:14:36
